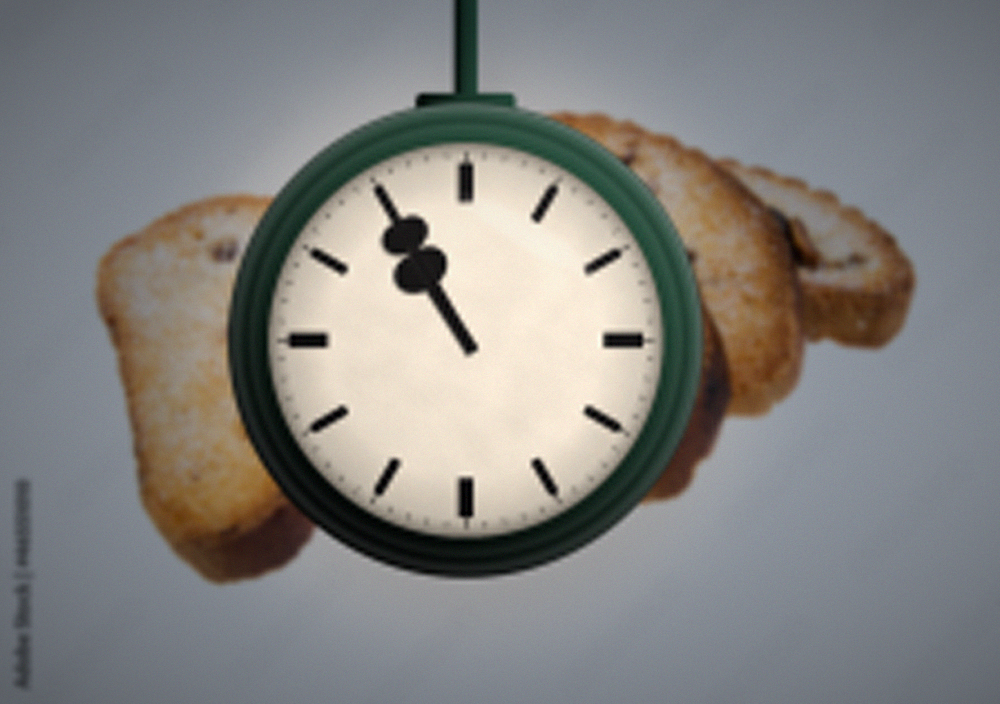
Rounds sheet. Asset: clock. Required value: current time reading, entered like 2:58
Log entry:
10:55
